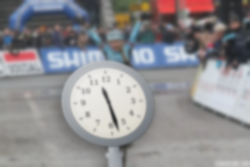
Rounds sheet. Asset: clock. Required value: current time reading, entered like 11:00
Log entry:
11:28
